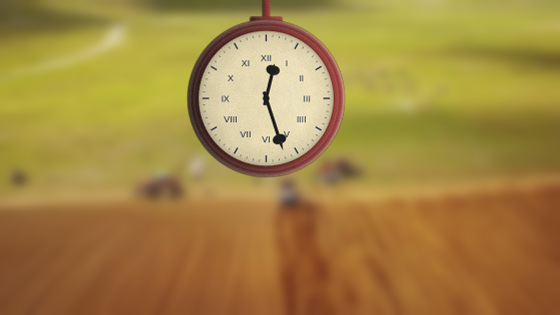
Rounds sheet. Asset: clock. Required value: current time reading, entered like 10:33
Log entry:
12:27
